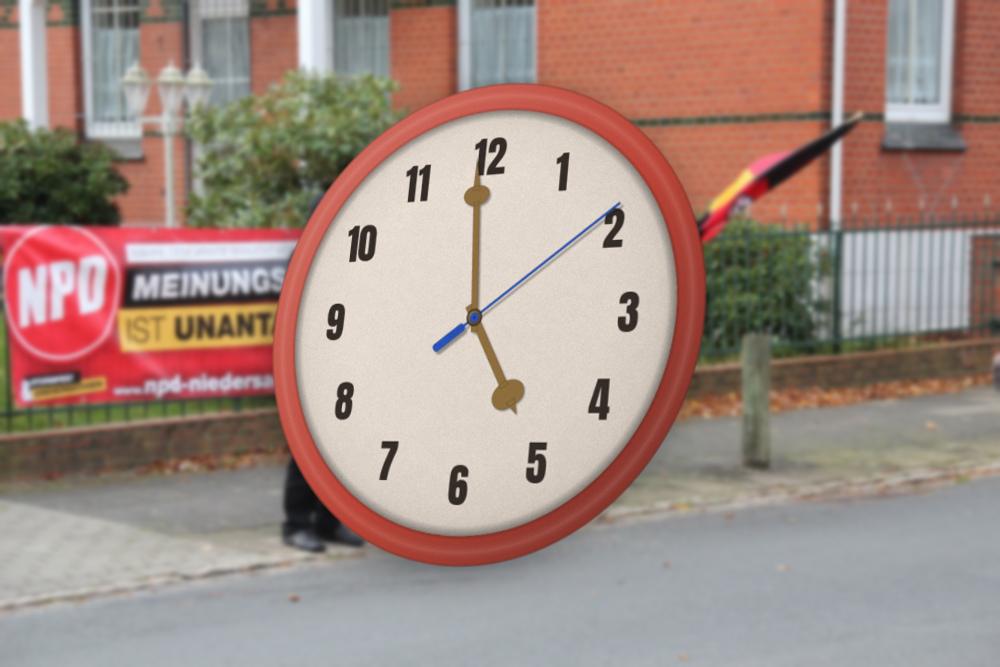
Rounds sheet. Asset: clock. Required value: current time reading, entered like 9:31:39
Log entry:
4:59:09
